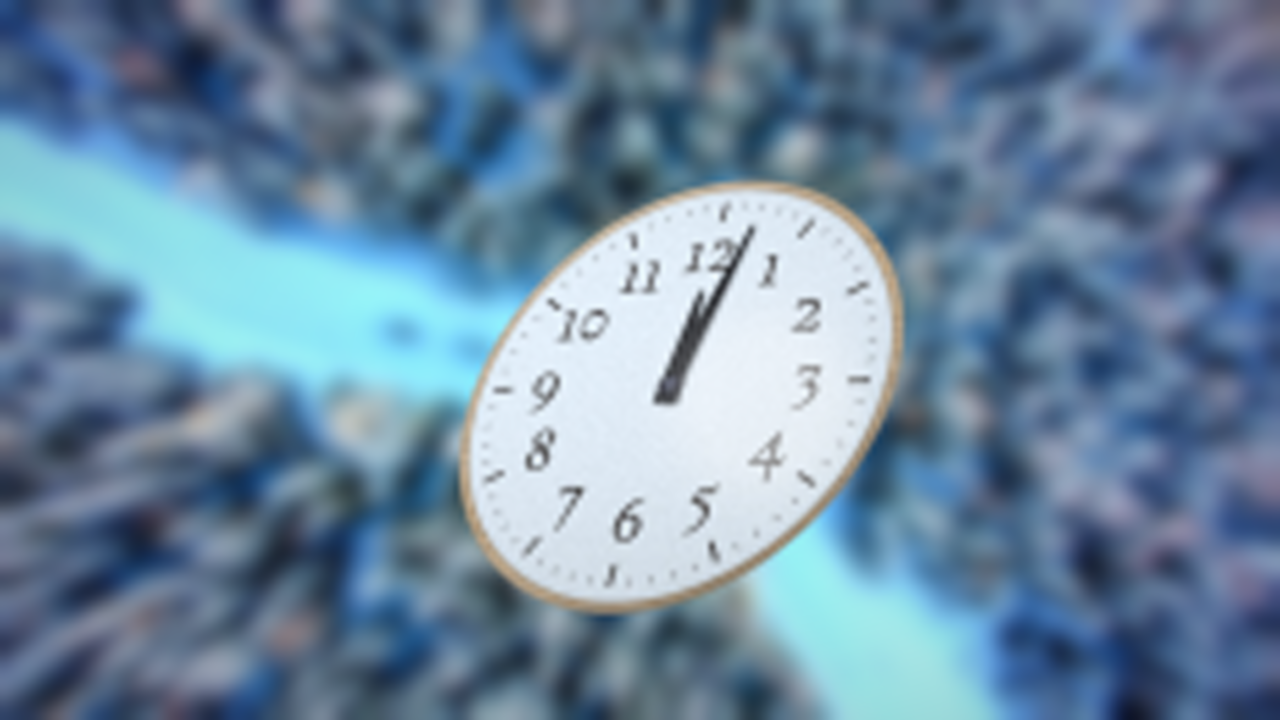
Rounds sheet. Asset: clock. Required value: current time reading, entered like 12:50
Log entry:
12:02
